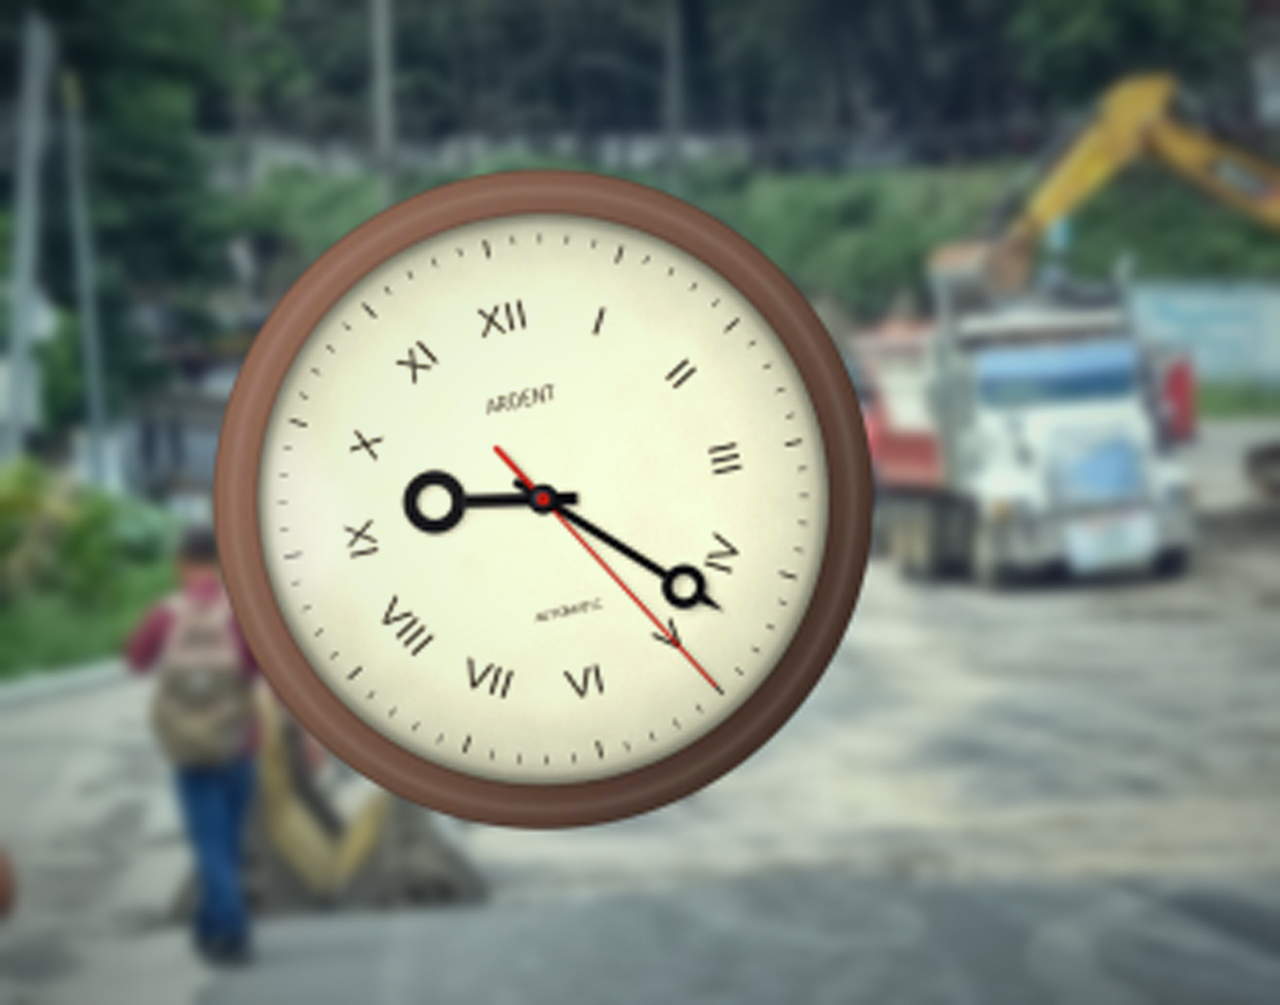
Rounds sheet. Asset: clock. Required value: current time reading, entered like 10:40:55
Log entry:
9:22:25
